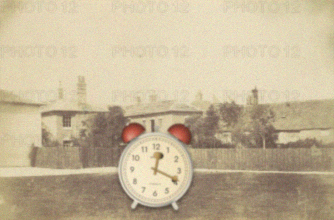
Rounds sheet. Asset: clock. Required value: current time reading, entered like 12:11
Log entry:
12:19
